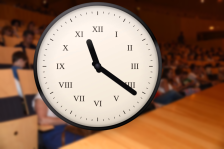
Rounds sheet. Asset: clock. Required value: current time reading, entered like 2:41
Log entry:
11:21
